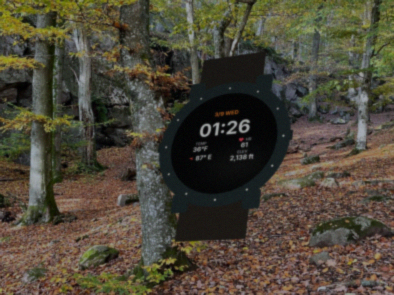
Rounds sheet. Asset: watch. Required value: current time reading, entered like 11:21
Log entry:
1:26
